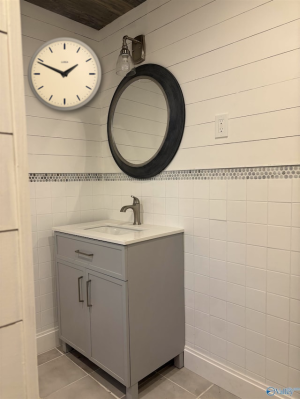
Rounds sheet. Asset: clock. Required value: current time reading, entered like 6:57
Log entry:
1:49
